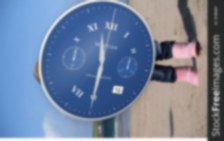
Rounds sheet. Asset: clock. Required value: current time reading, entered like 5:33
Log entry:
11:30
